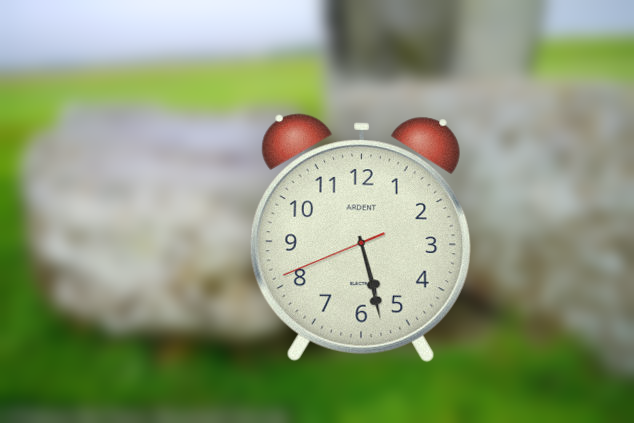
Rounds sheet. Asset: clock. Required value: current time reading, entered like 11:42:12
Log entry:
5:27:41
